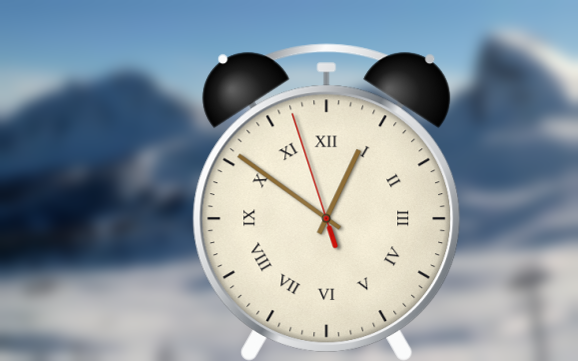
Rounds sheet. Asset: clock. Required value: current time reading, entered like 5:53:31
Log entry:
12:50:57
